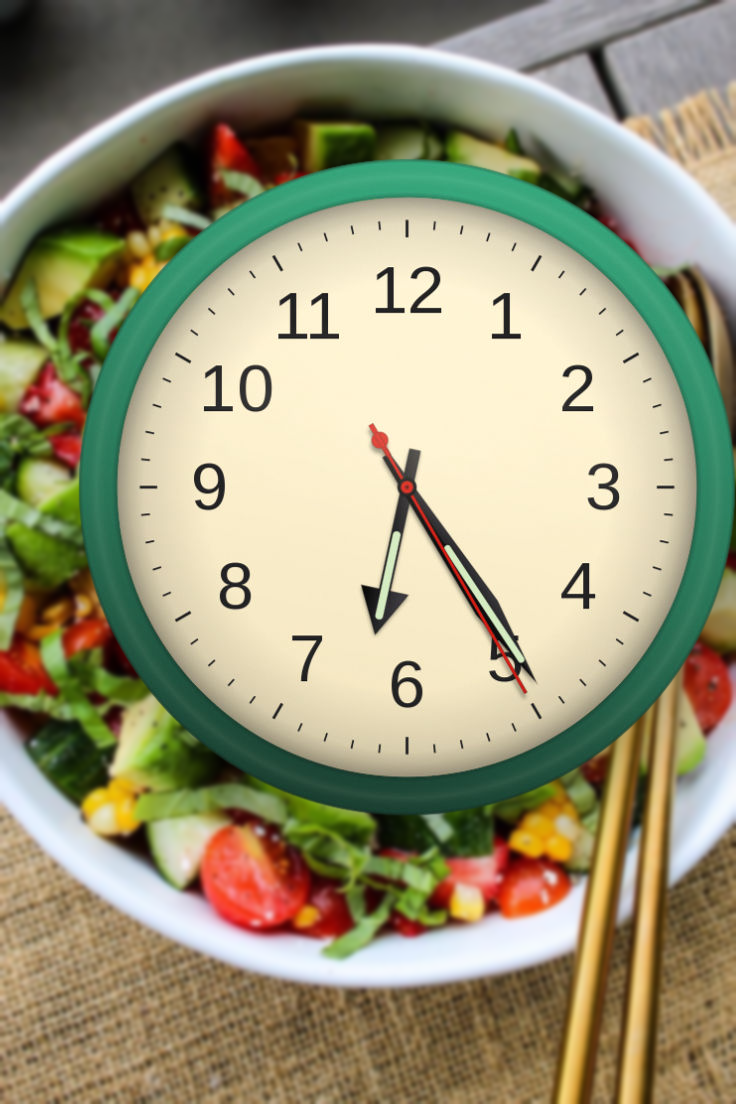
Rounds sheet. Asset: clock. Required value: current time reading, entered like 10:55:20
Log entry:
6:24:25
